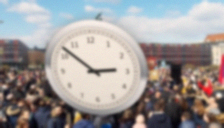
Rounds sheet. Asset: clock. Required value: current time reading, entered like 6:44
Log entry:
2:52
